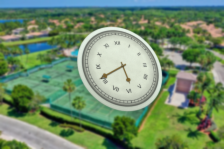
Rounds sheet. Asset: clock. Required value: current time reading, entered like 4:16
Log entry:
5:41
